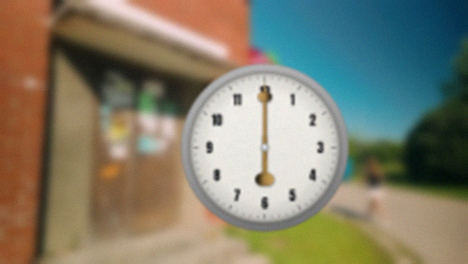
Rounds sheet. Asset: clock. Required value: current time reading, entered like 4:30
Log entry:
6:00
